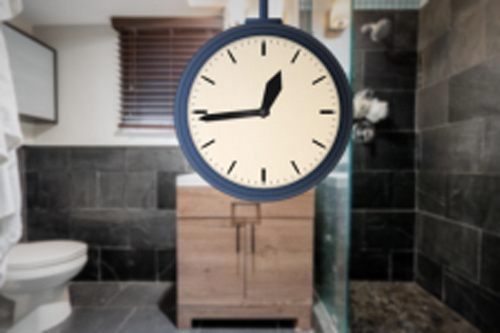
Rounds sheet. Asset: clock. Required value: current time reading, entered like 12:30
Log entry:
12:44
